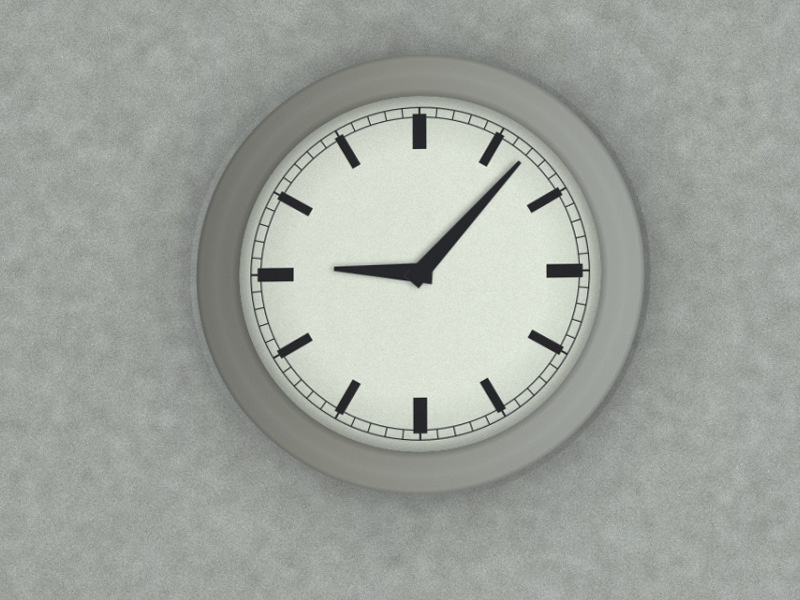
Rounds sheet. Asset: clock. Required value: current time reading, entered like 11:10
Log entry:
9:07
